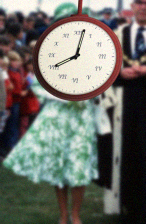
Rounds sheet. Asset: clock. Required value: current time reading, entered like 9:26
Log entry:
8:02
